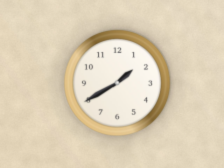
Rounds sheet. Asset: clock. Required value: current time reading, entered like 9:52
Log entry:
1:40
